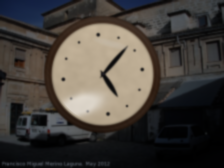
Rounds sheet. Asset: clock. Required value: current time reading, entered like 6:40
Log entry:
5:08
